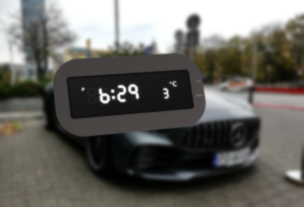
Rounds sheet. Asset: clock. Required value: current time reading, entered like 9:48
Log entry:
6:29
